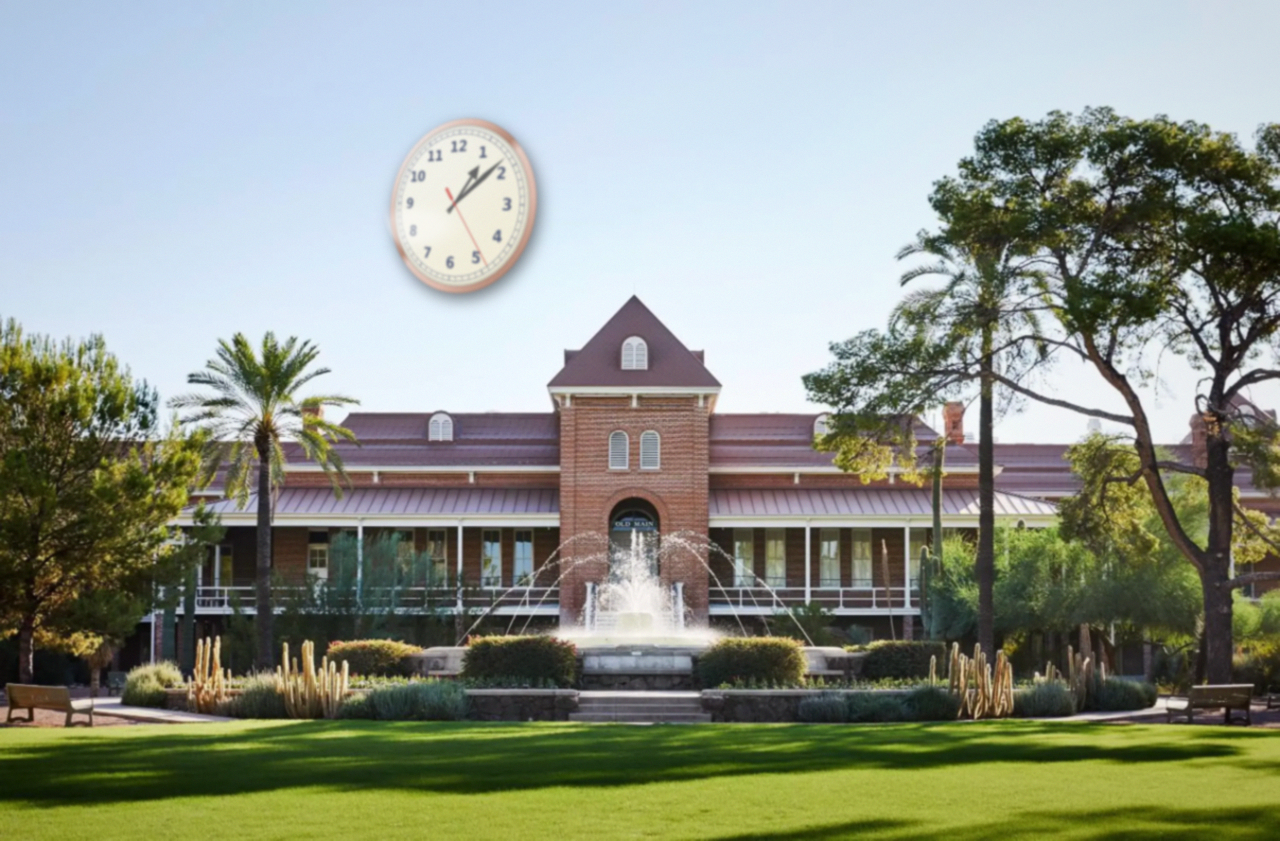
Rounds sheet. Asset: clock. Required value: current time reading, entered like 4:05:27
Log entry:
1:08:24
